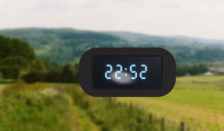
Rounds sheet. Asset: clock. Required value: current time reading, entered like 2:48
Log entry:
22:52
